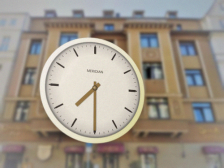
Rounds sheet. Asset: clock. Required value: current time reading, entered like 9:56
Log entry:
7:30
